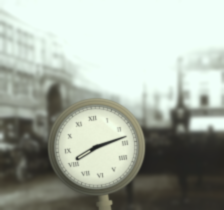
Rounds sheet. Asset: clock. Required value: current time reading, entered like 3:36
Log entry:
8:13
